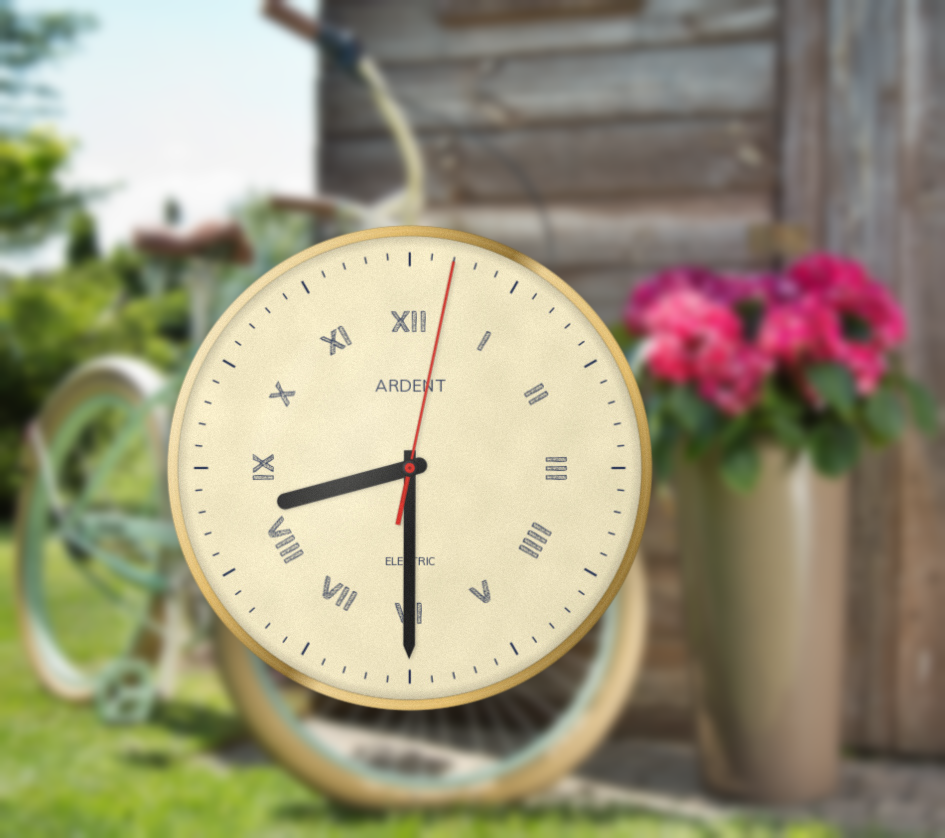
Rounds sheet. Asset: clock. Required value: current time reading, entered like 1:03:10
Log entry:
8:30:02
